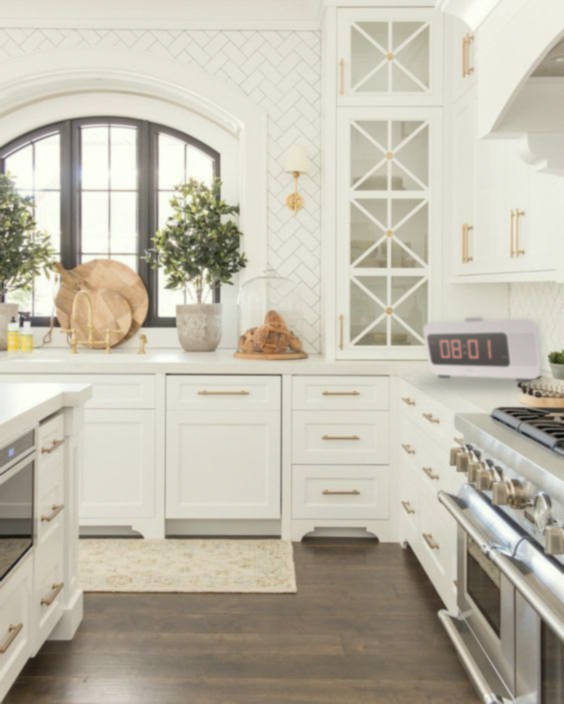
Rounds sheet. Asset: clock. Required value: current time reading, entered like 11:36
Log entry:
8:01
